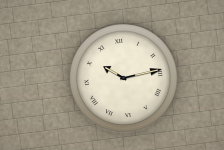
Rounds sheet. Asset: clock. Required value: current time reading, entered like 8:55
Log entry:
10:14
